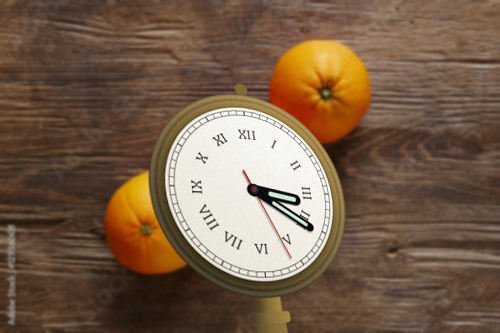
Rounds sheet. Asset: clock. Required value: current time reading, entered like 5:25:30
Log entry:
3:20:26
